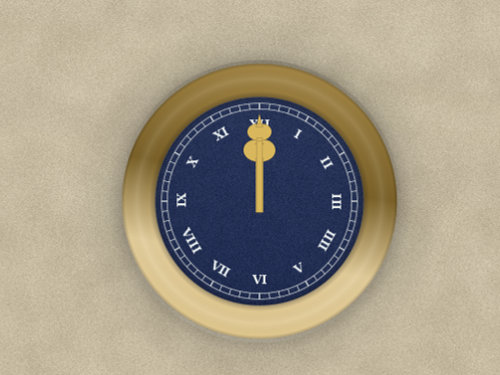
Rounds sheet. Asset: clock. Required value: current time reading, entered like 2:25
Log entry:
12:00
